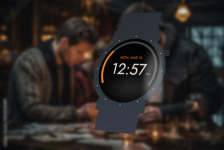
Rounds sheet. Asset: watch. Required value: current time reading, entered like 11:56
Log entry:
12:57
